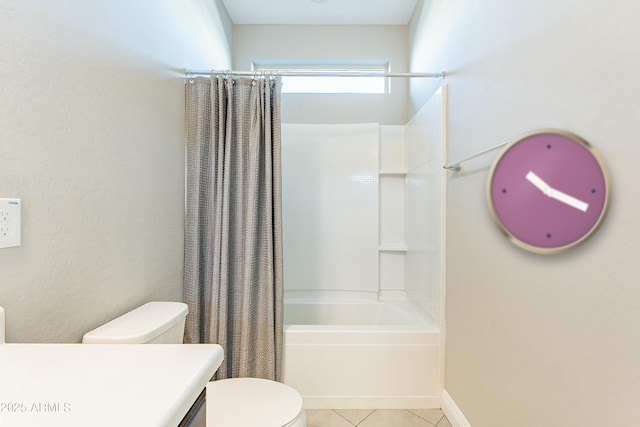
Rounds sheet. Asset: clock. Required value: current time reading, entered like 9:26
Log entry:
10:19
